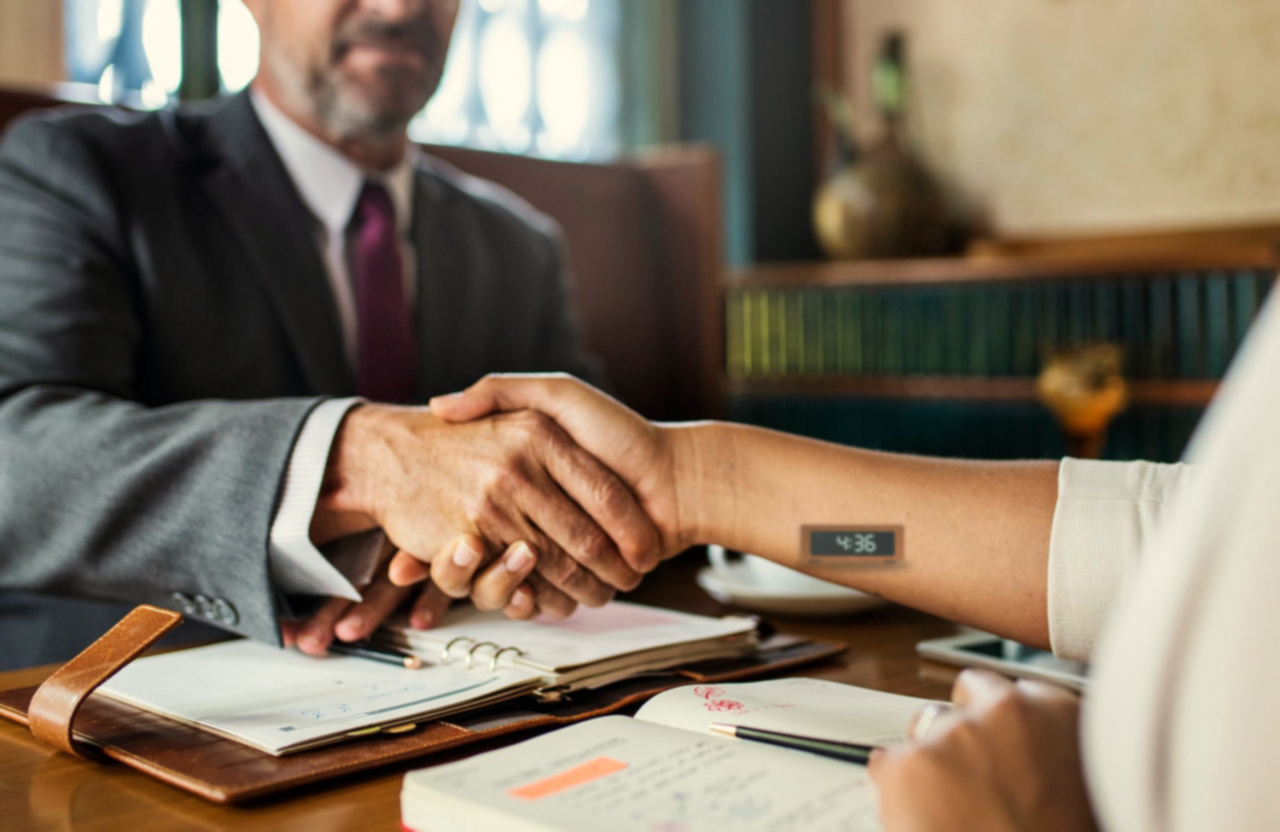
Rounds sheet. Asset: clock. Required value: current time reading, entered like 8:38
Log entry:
4:36
